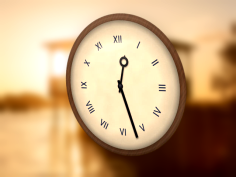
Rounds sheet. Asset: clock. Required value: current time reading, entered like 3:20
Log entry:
12:27
